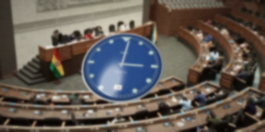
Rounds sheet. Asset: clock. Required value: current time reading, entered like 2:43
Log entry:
3:01
